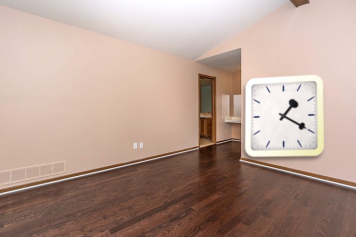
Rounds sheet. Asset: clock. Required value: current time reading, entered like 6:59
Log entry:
1:20
